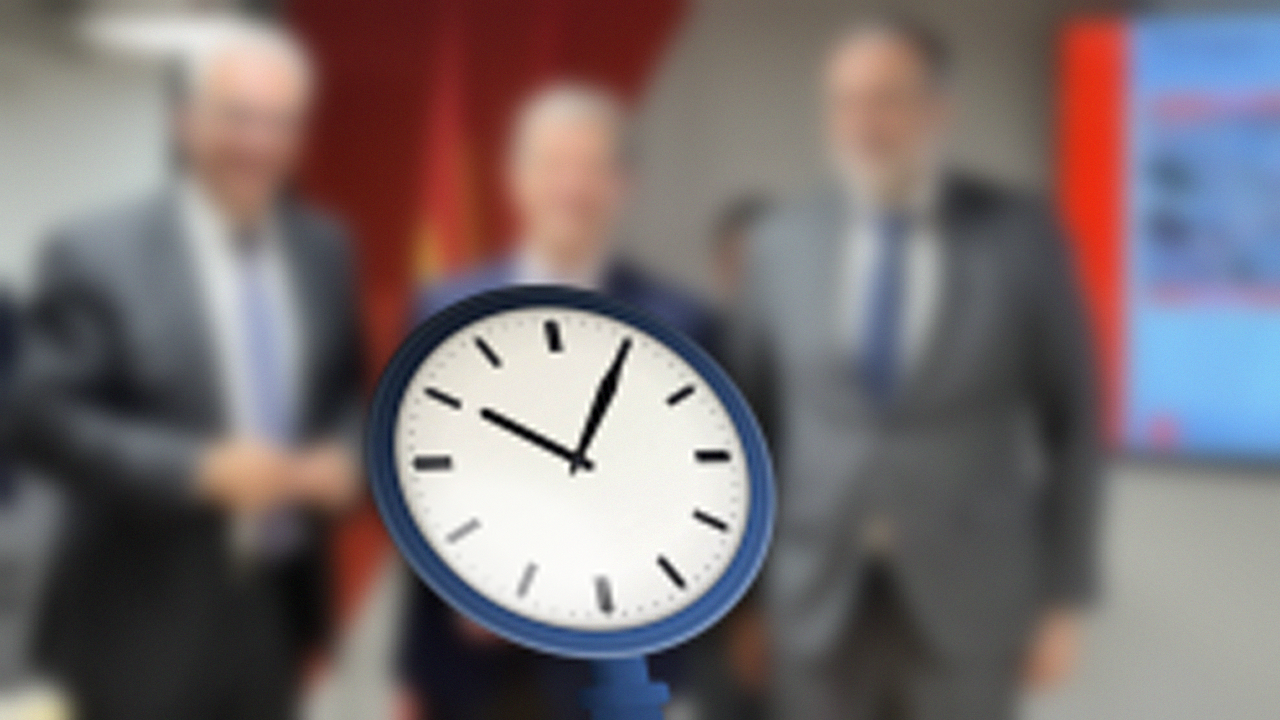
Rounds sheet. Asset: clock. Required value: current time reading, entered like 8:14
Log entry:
10:05
